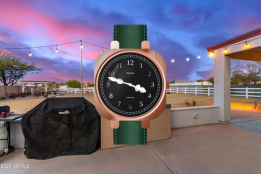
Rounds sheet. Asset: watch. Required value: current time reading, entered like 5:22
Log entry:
3:48
